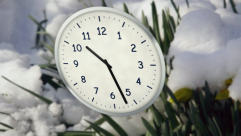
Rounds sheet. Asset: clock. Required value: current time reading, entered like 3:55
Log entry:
10:27
